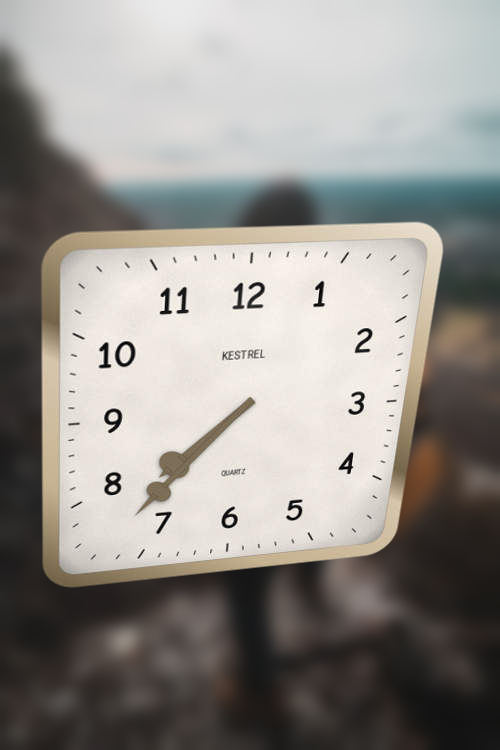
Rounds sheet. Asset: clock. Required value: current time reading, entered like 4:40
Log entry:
7:37
